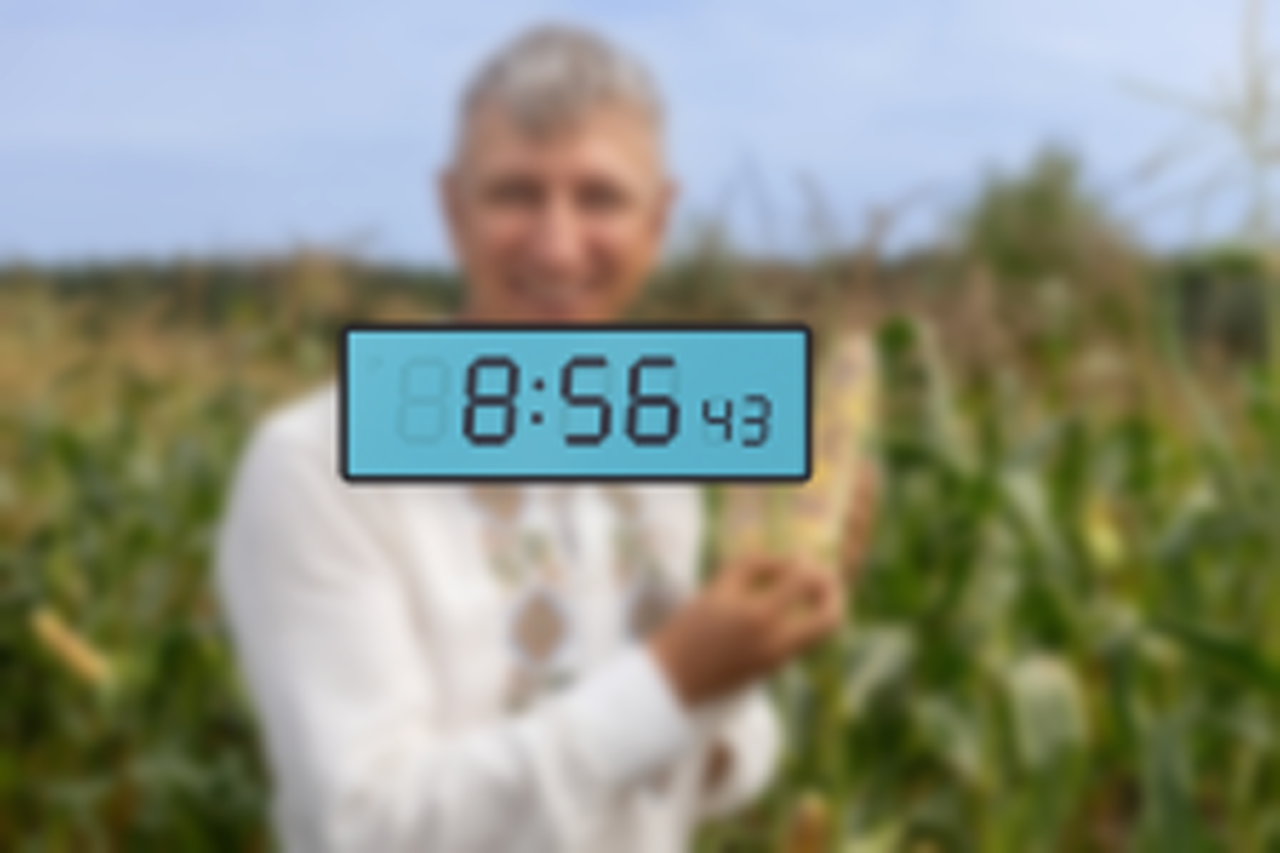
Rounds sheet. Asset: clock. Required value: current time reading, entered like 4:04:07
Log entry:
8:56:43
